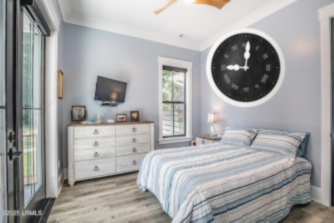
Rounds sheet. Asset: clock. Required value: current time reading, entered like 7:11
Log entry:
9:01
